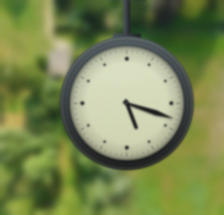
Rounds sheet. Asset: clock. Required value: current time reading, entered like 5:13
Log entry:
5:18
